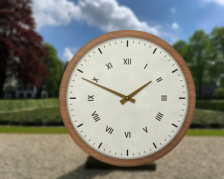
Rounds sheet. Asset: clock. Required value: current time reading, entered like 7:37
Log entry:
1:49
